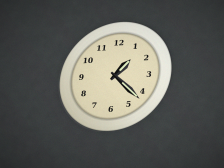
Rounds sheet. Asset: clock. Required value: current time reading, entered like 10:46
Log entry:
1:22
